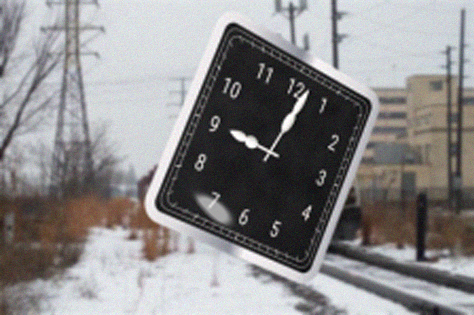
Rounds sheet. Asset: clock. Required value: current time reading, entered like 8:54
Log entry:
9:02
